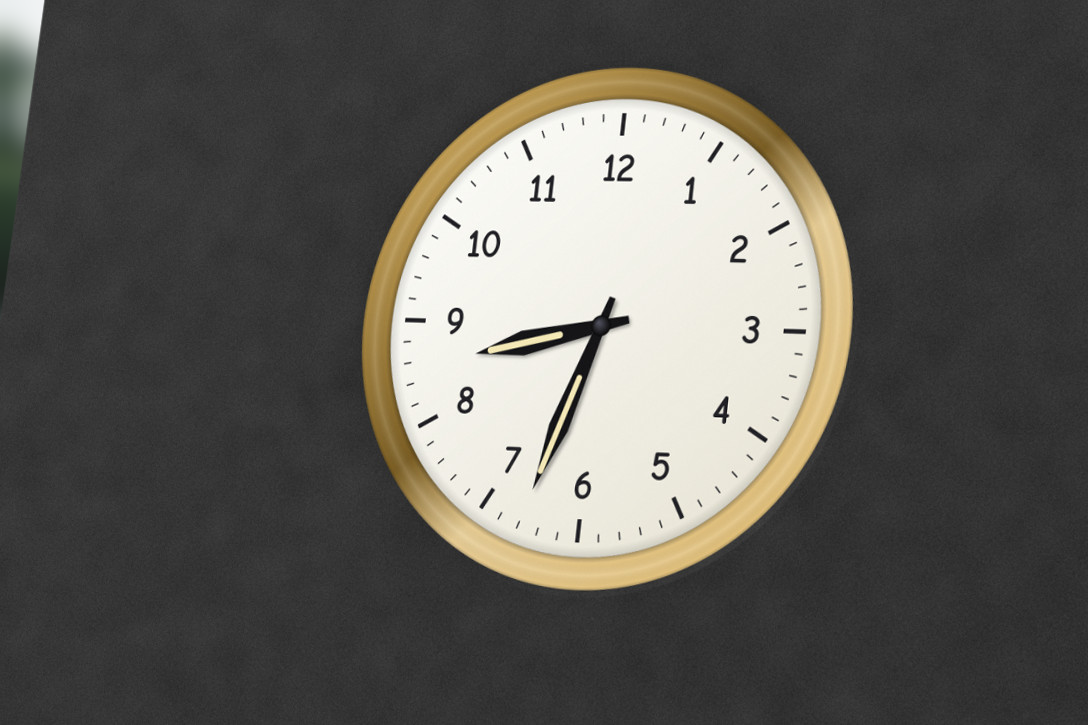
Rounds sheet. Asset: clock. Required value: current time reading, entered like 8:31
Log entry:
8:33
